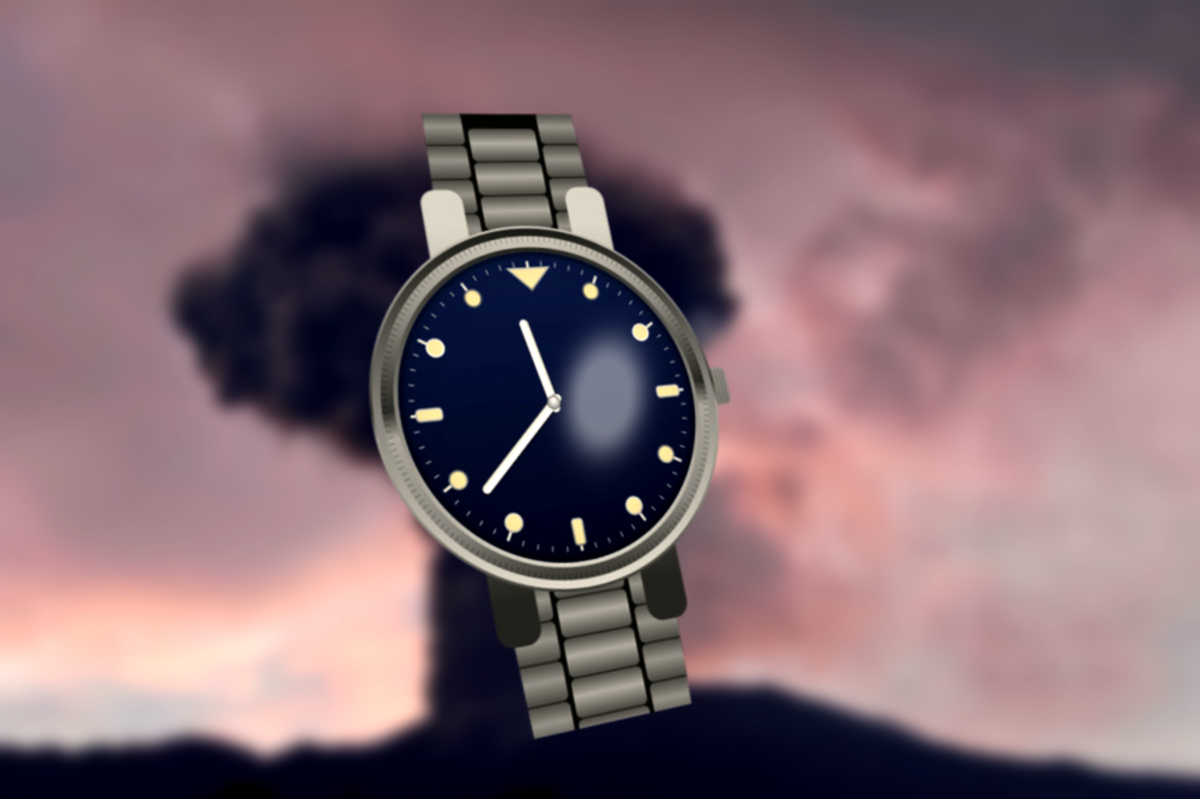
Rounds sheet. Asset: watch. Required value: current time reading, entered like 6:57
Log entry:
11:38
